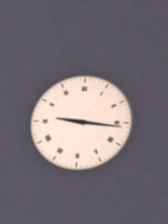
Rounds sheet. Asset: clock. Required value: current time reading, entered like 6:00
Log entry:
9:16
